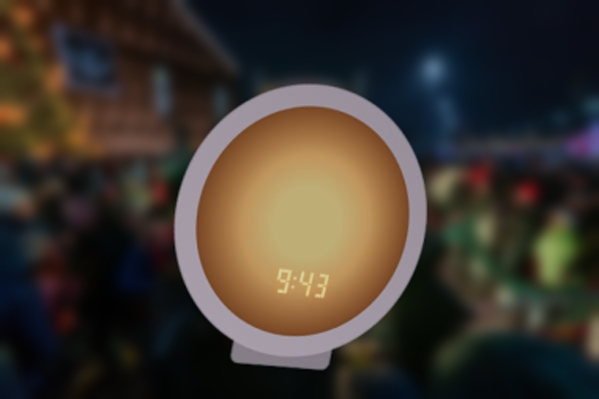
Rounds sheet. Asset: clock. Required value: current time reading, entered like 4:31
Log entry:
9:43
